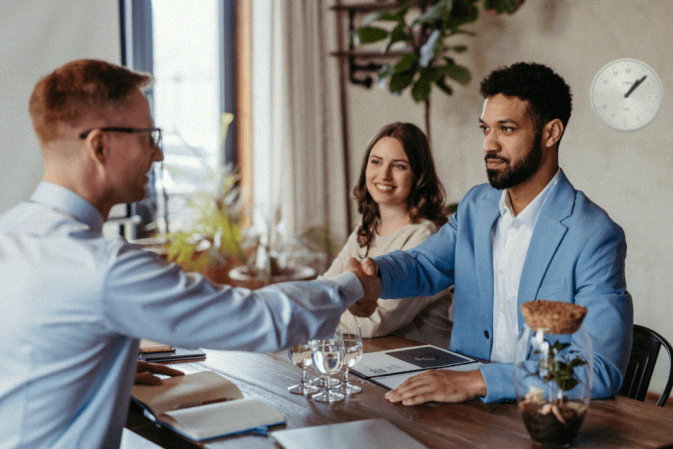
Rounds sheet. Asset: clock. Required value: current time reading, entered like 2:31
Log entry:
1:07
